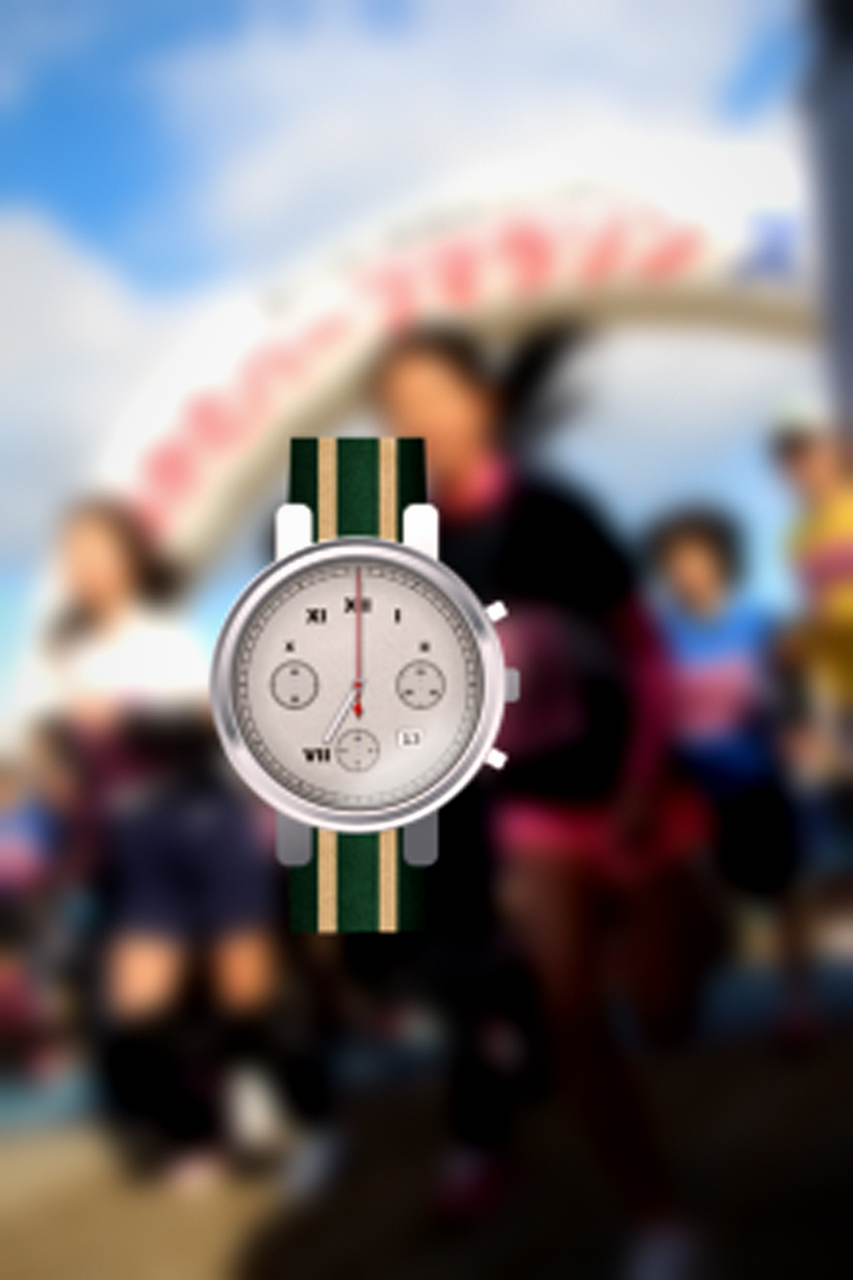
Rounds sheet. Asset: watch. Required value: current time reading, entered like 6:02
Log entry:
7:00
